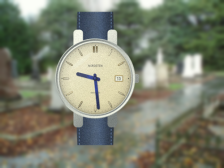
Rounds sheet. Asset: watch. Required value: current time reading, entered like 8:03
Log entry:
9:29
